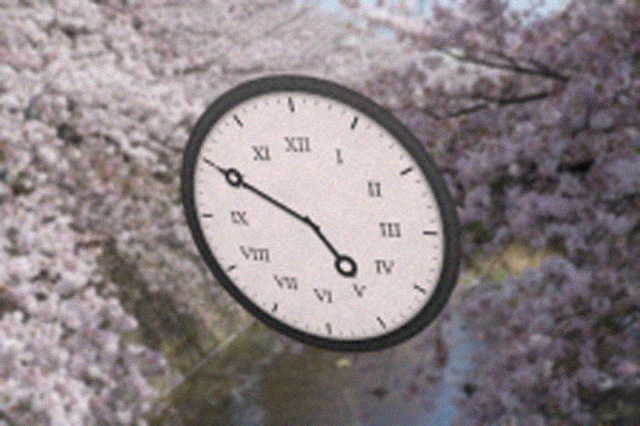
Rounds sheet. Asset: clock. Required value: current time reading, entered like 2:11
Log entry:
4:50
